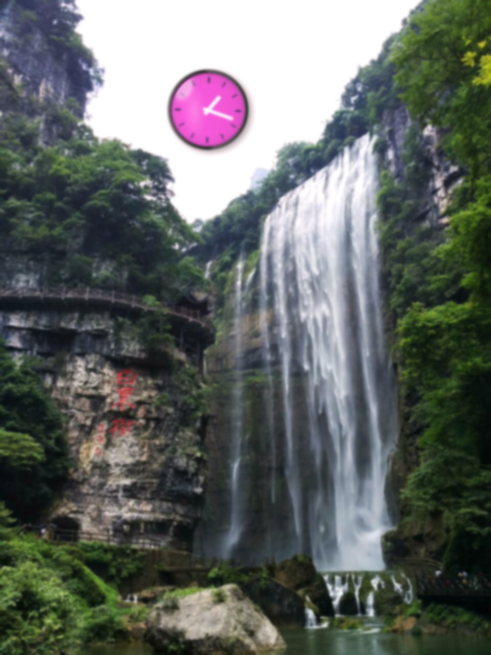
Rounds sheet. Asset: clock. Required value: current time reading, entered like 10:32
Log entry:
1:18
